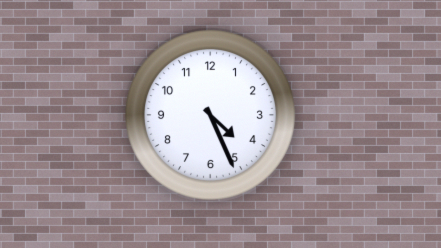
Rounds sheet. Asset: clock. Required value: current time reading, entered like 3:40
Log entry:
4:26
